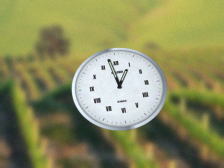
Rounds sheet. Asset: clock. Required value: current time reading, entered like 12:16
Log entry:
12:58
